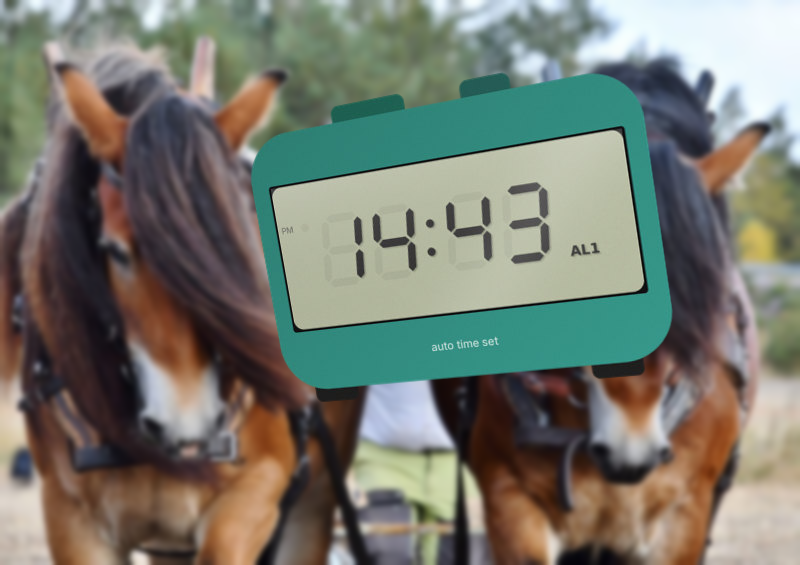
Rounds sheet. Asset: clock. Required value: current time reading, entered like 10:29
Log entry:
14:43
